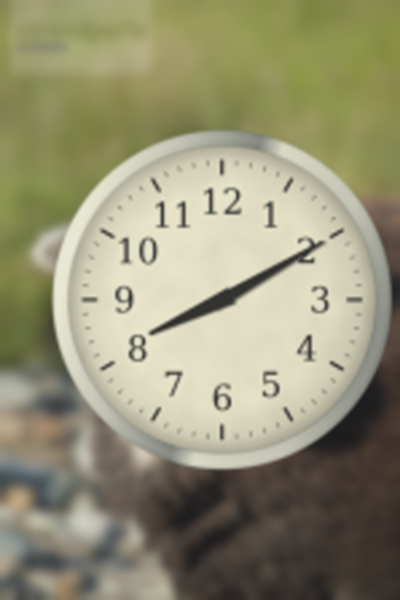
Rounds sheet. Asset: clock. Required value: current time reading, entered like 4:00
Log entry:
8:10
